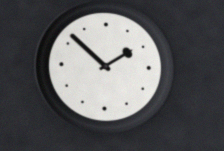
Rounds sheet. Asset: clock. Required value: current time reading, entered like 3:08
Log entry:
1:52
